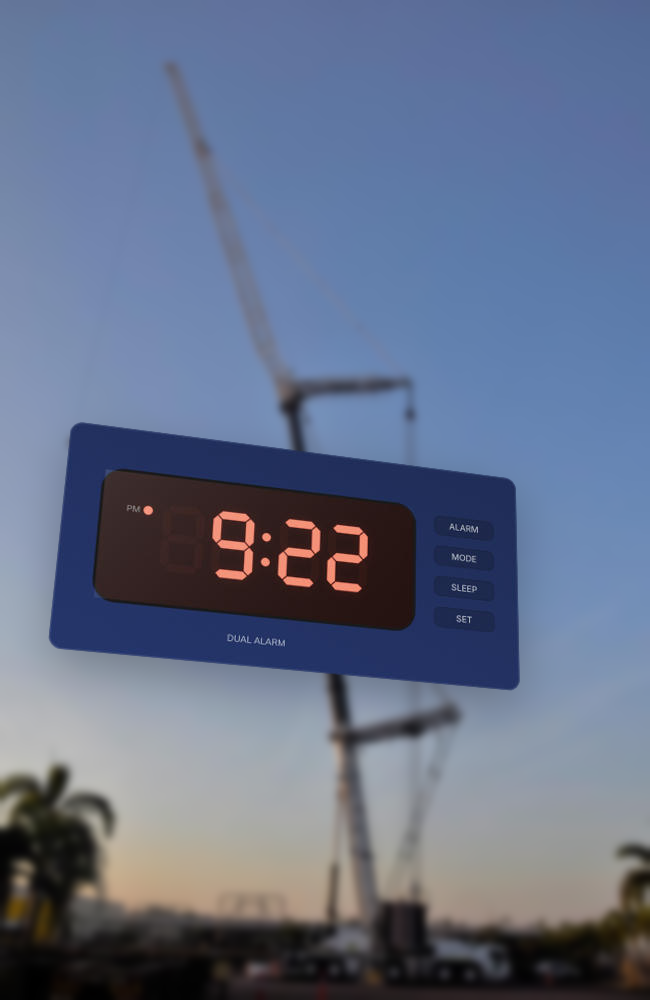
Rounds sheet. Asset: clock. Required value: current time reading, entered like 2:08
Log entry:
9:22
